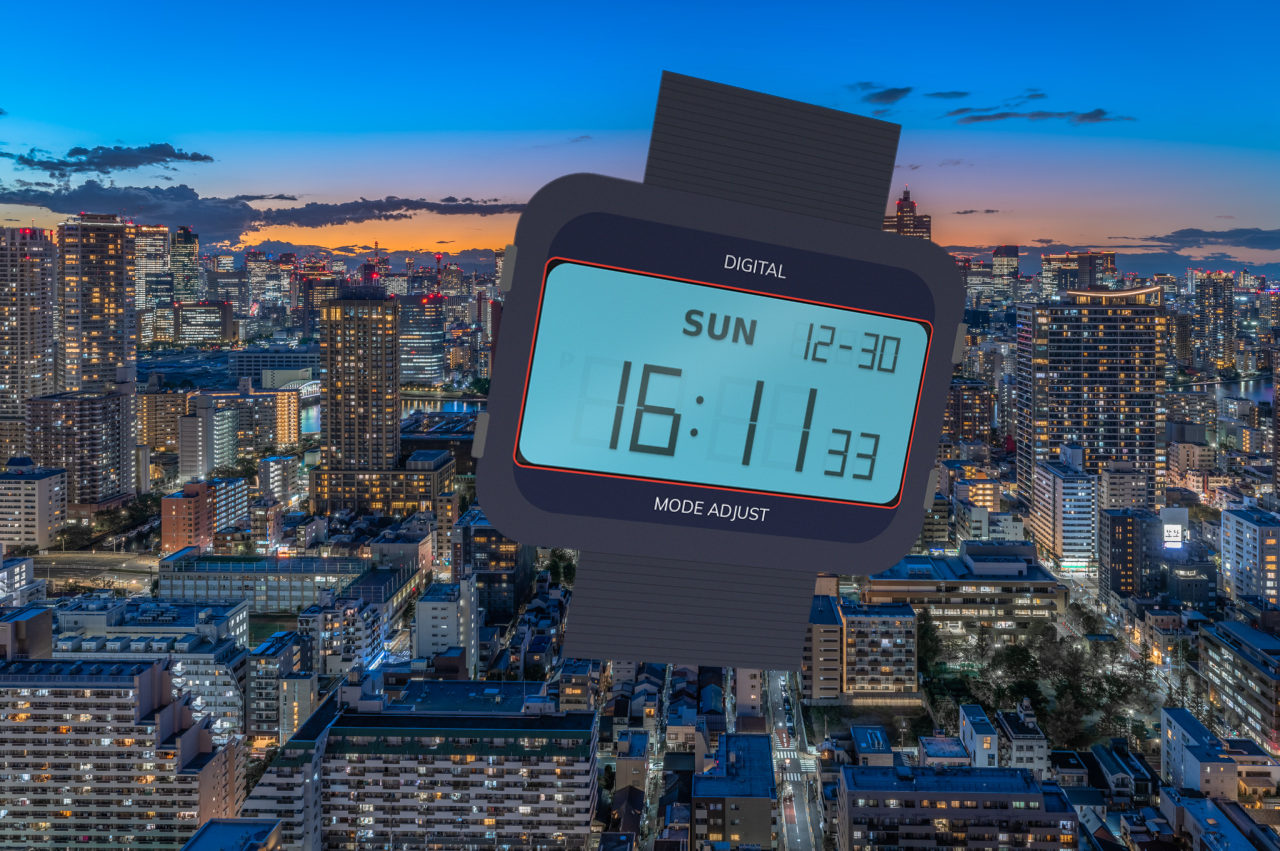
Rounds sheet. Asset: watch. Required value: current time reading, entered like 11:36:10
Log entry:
16:11:33
